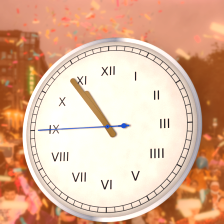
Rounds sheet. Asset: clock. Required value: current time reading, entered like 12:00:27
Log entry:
10:53:45
